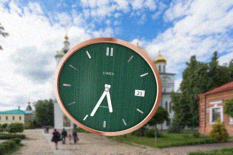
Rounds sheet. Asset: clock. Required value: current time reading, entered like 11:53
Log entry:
5:34
